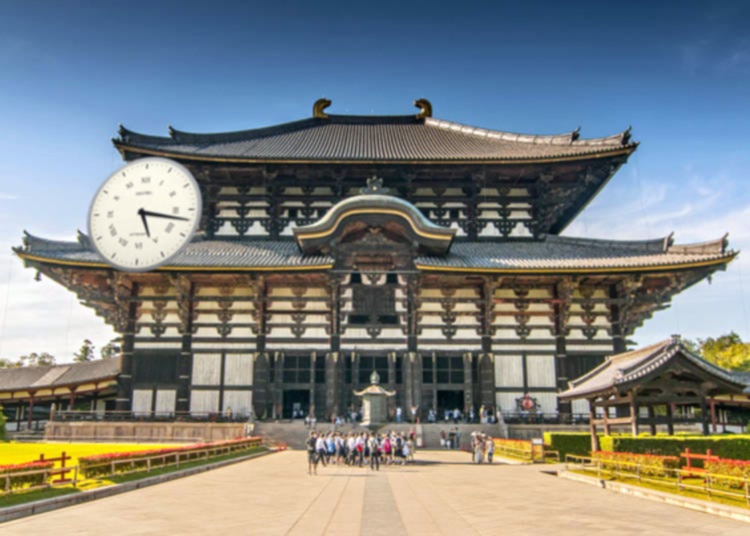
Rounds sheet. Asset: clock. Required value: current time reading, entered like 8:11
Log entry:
5:17
